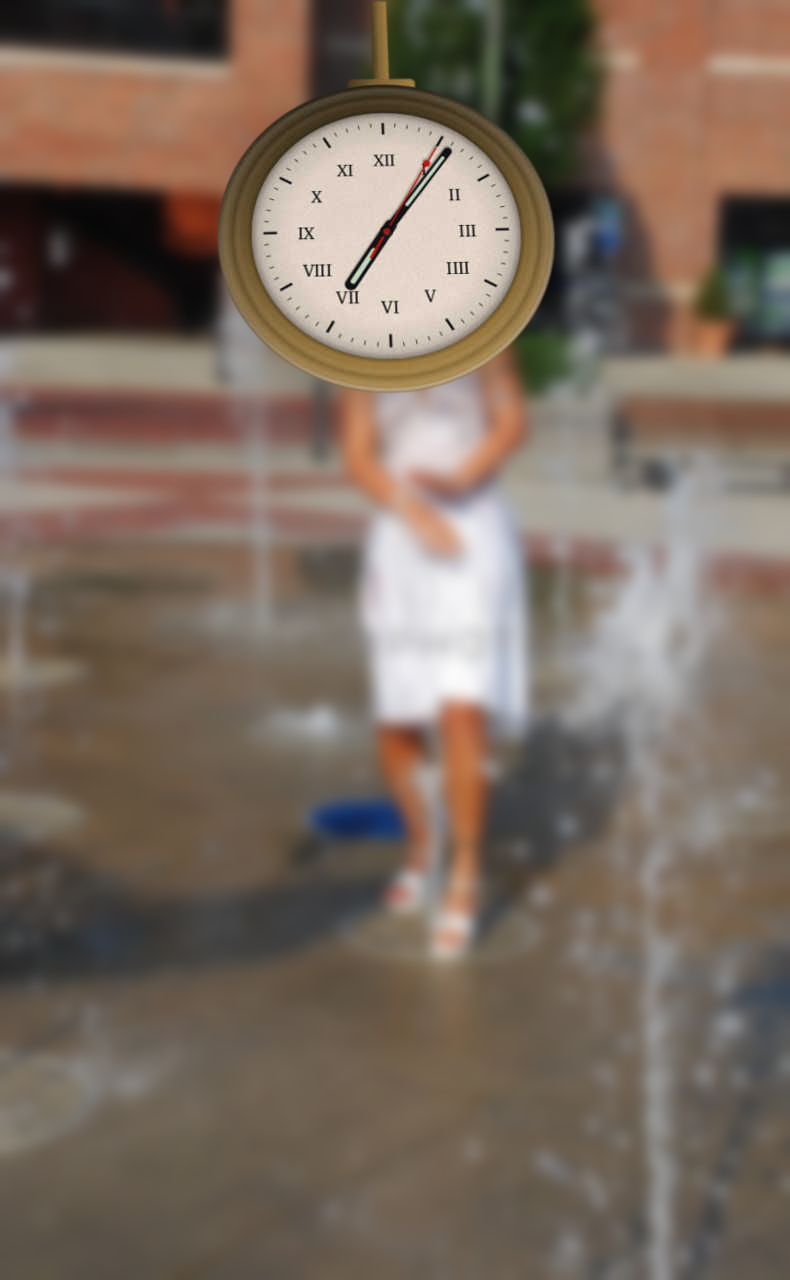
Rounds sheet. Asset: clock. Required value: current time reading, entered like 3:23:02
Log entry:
7:06:05
